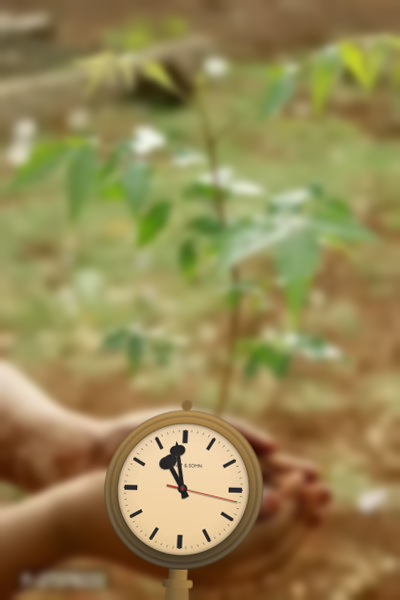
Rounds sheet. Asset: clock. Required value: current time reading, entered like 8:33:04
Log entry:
10:58:17
